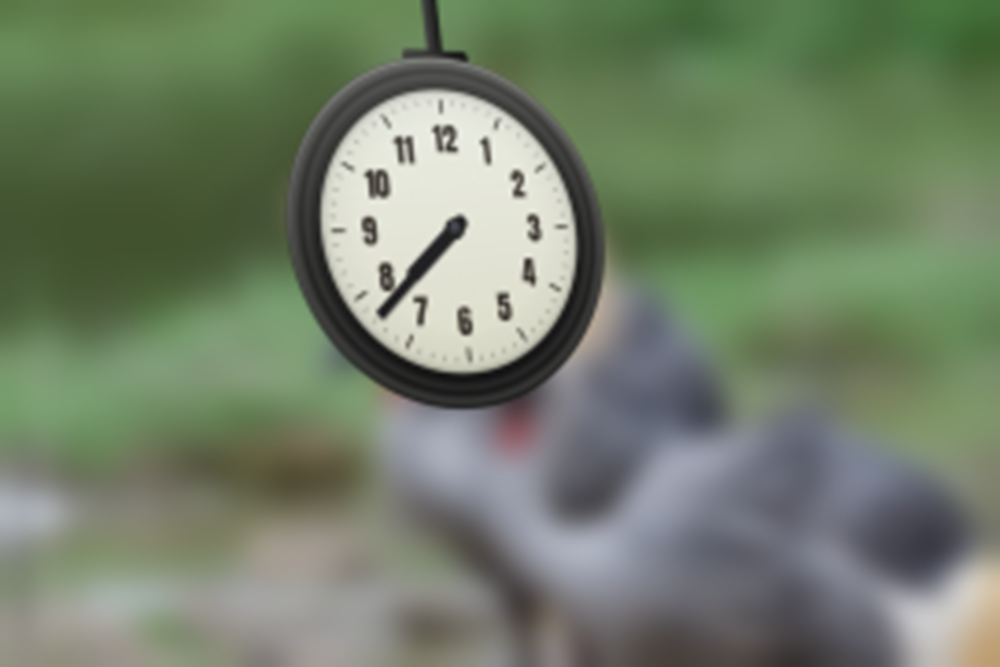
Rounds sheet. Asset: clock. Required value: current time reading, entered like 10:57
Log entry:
7:38
